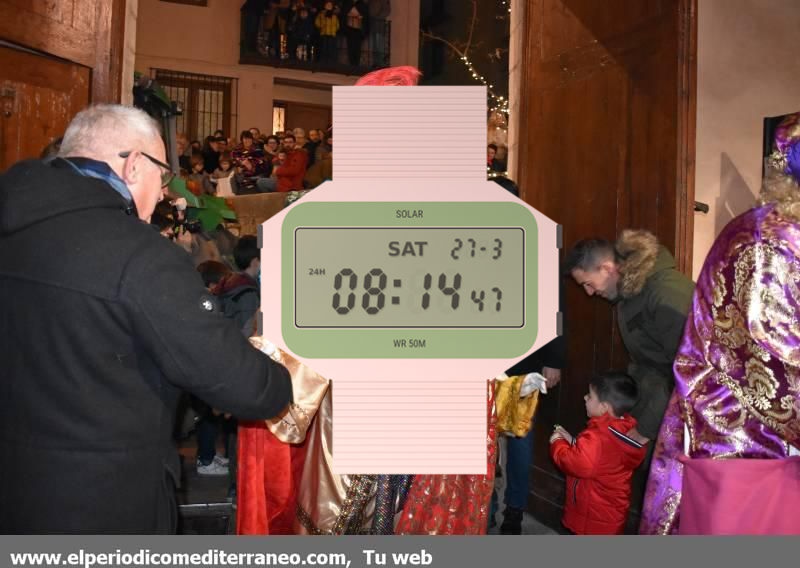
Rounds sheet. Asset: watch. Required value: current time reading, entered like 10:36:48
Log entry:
8:14:47
